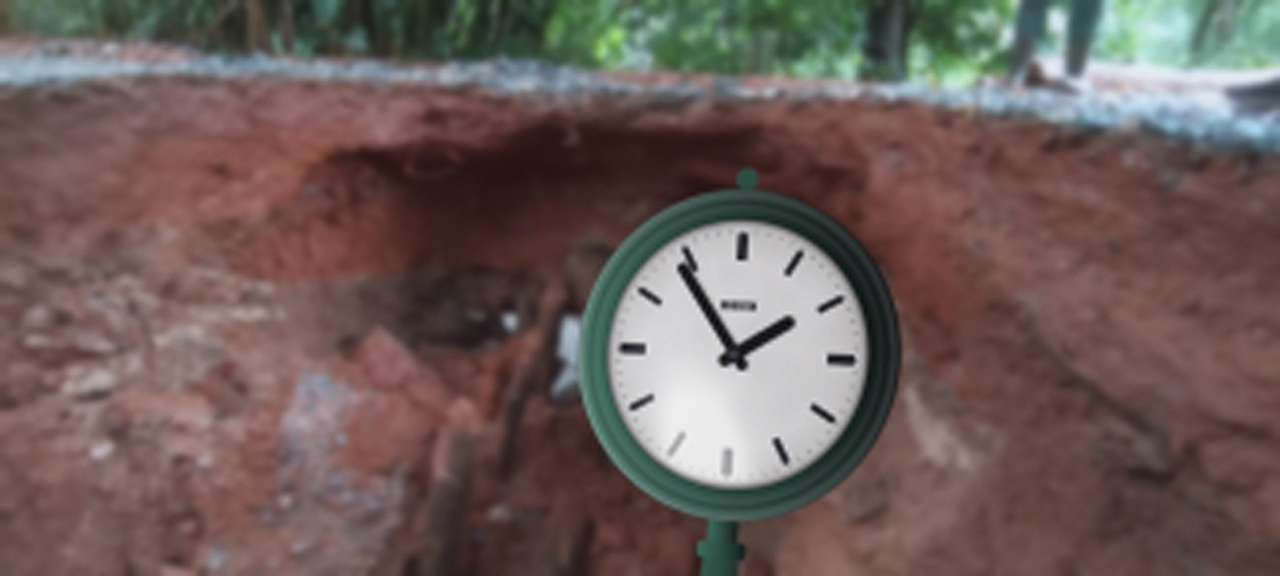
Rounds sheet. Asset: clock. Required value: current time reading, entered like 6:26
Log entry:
1:54
